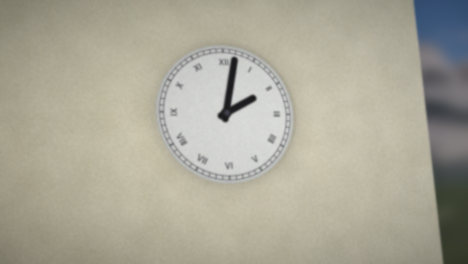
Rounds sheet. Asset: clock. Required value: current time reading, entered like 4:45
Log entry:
2:02
